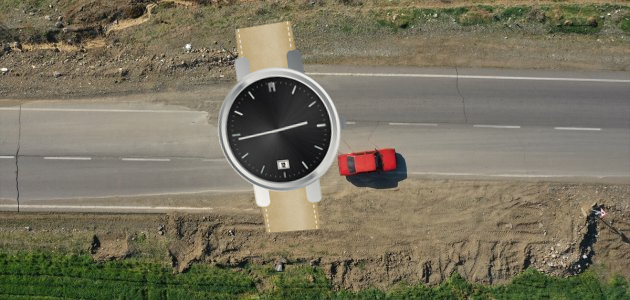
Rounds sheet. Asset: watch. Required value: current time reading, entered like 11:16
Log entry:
2:44
